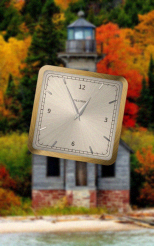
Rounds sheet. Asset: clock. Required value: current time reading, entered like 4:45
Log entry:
12:55
